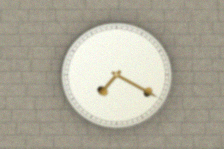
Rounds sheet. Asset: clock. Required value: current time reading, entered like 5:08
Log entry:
7:20
